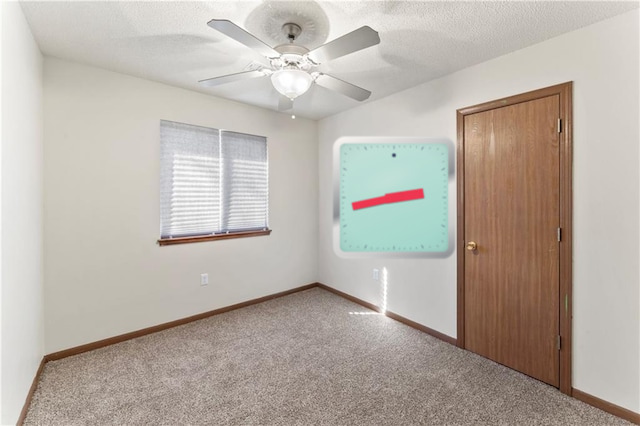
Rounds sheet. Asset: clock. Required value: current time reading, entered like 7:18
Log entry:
2:43
